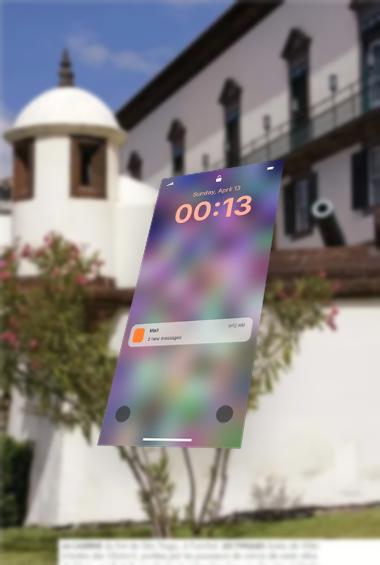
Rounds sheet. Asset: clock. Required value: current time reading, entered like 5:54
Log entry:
0:13
